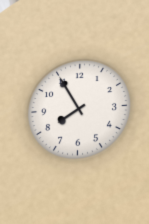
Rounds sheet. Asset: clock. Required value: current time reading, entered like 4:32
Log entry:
7:55
